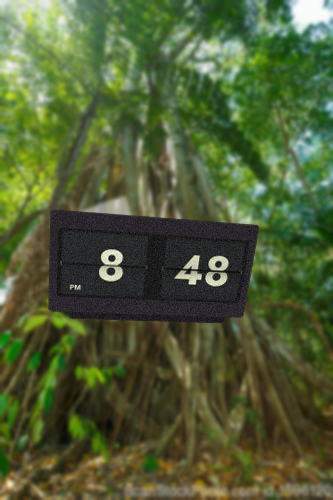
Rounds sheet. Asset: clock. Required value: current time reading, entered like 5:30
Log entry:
8:48
